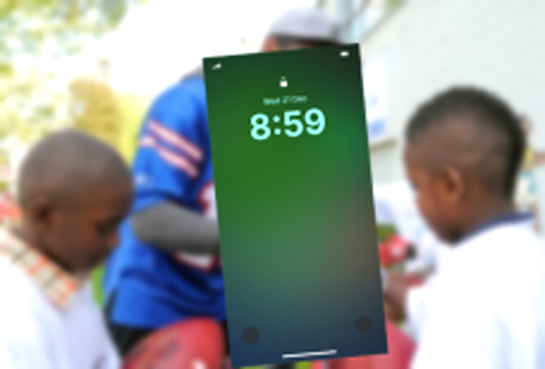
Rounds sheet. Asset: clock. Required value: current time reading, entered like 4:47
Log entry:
8:59
